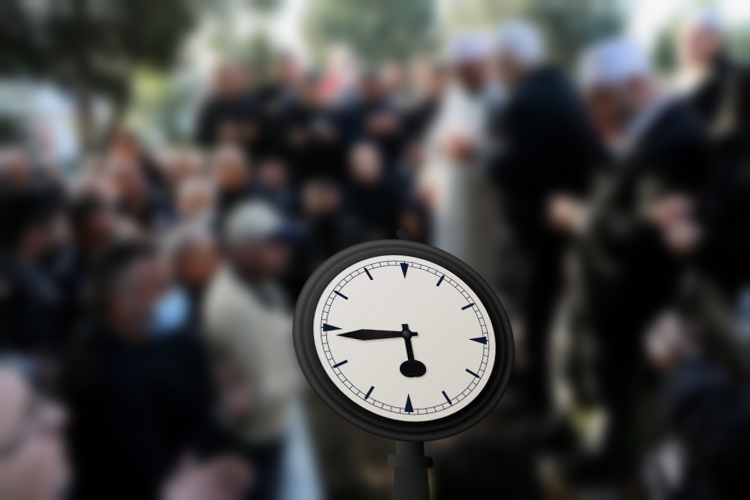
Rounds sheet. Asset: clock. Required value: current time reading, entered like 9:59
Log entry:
5:44
